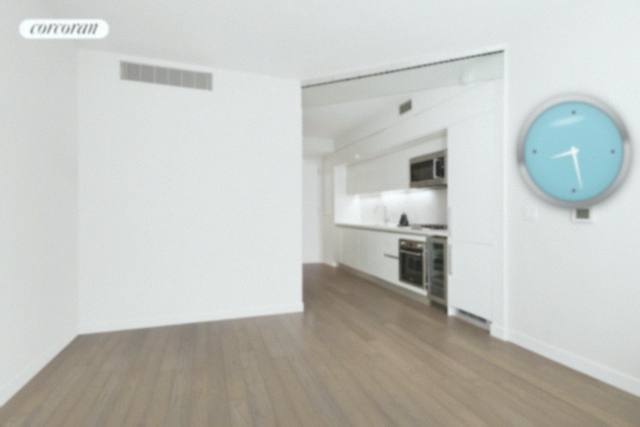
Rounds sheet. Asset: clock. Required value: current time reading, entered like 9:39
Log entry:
8:28
